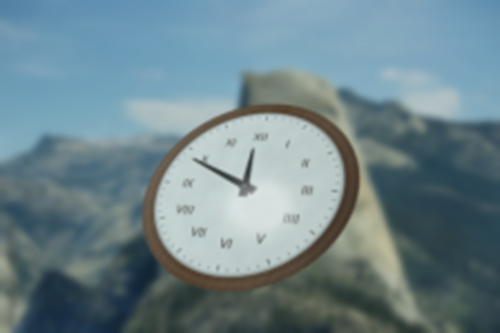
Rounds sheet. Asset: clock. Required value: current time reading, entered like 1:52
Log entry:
11:49
